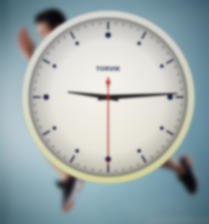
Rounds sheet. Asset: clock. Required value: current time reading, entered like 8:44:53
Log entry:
9:14:30
